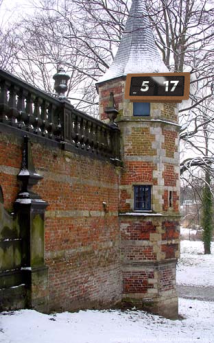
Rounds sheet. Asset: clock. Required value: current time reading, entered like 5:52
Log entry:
5:17
